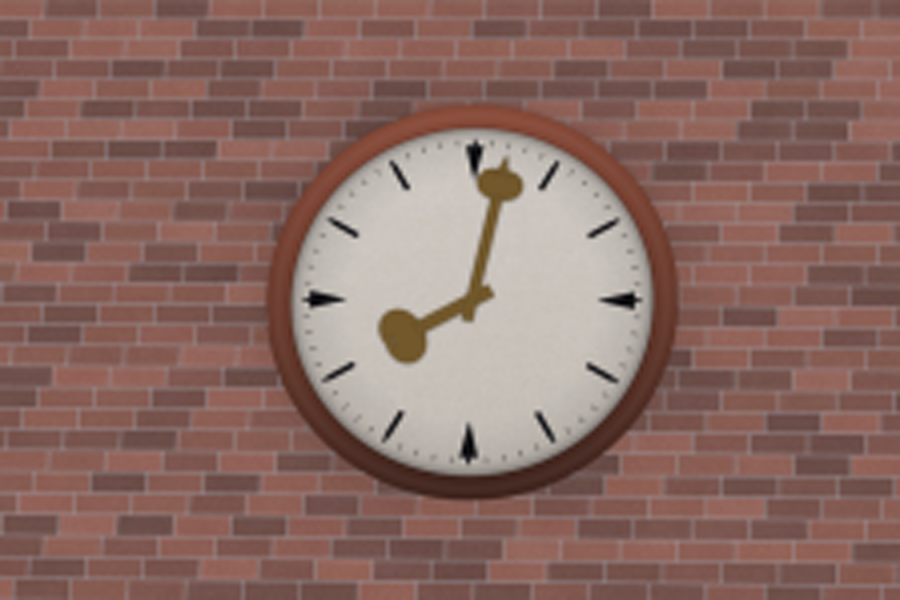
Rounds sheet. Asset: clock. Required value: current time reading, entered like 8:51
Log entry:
8:02
